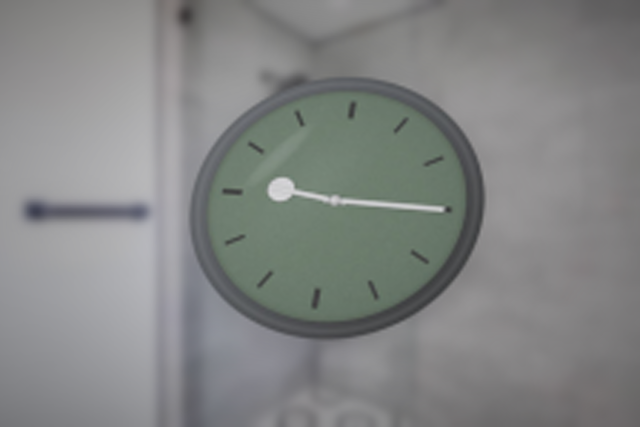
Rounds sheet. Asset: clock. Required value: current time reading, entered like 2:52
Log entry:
9:15
